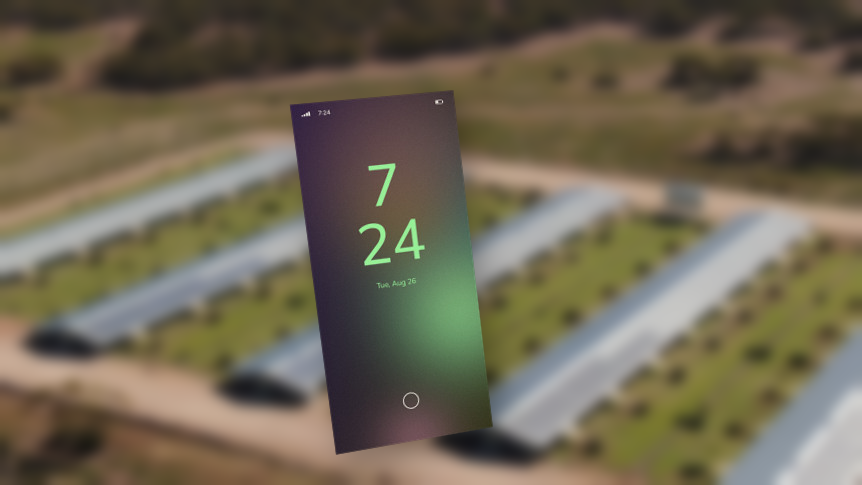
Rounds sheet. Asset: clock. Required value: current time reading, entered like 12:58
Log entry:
7:24
